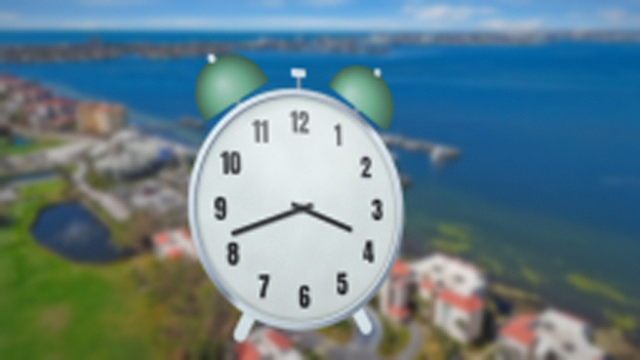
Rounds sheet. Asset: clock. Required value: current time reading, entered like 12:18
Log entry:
3:42
